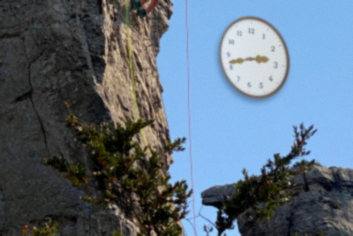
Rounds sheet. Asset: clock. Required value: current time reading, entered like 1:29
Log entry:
2:42
